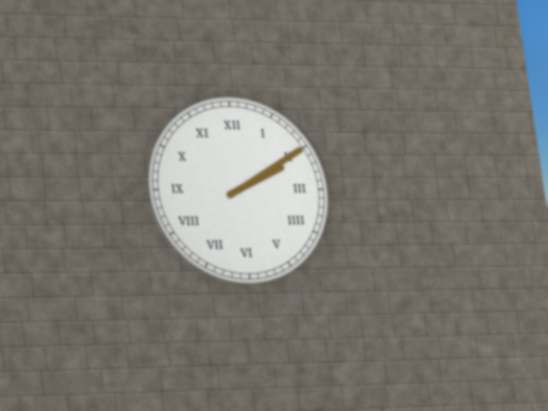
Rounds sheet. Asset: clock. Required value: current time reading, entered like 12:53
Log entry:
2:10
